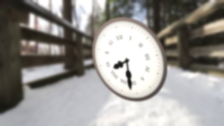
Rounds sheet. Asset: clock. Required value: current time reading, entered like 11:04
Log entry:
8:32
